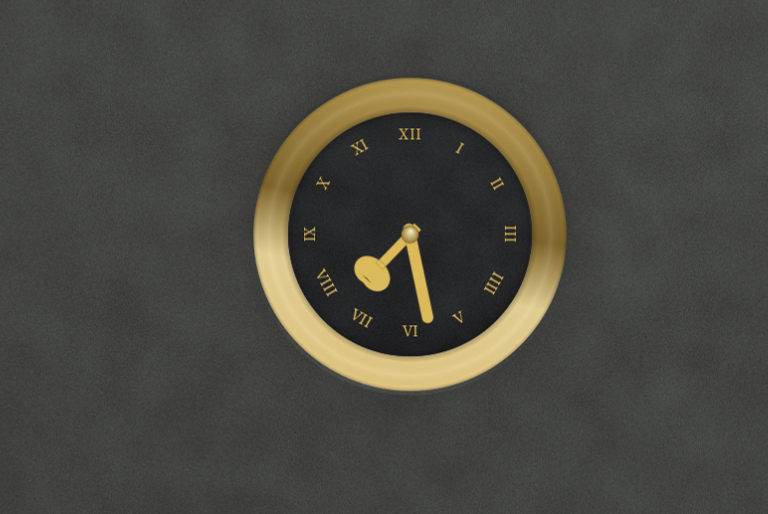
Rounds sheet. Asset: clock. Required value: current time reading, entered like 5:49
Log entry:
7:28
